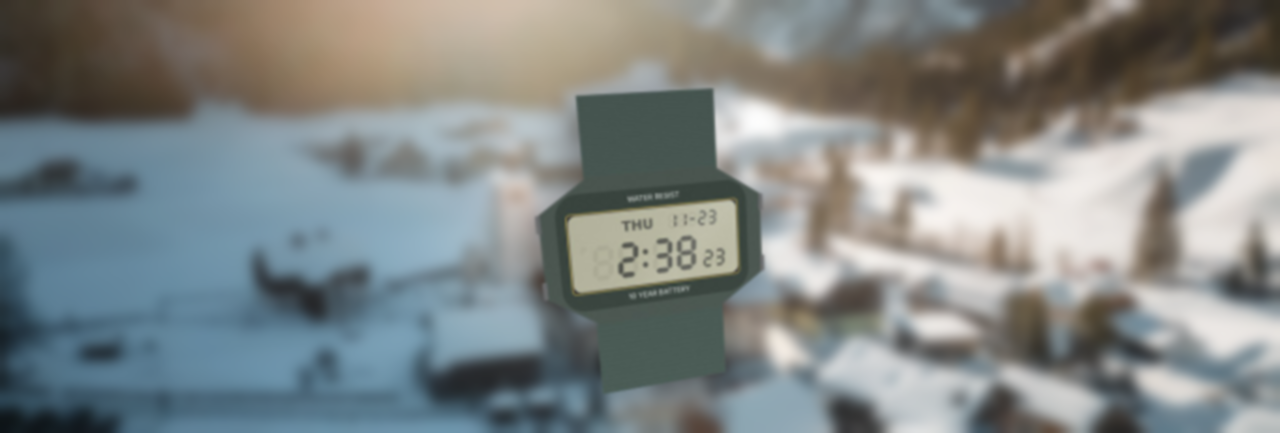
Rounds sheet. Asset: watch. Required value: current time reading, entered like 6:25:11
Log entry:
2:38:23
